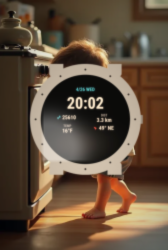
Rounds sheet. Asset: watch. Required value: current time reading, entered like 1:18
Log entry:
20:02
